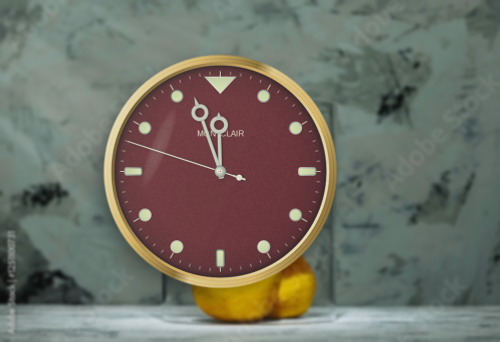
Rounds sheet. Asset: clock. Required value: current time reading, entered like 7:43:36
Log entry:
11:56:48
